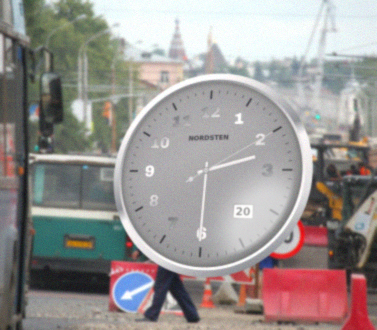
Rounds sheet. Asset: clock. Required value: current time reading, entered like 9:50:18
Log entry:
2:30:10
